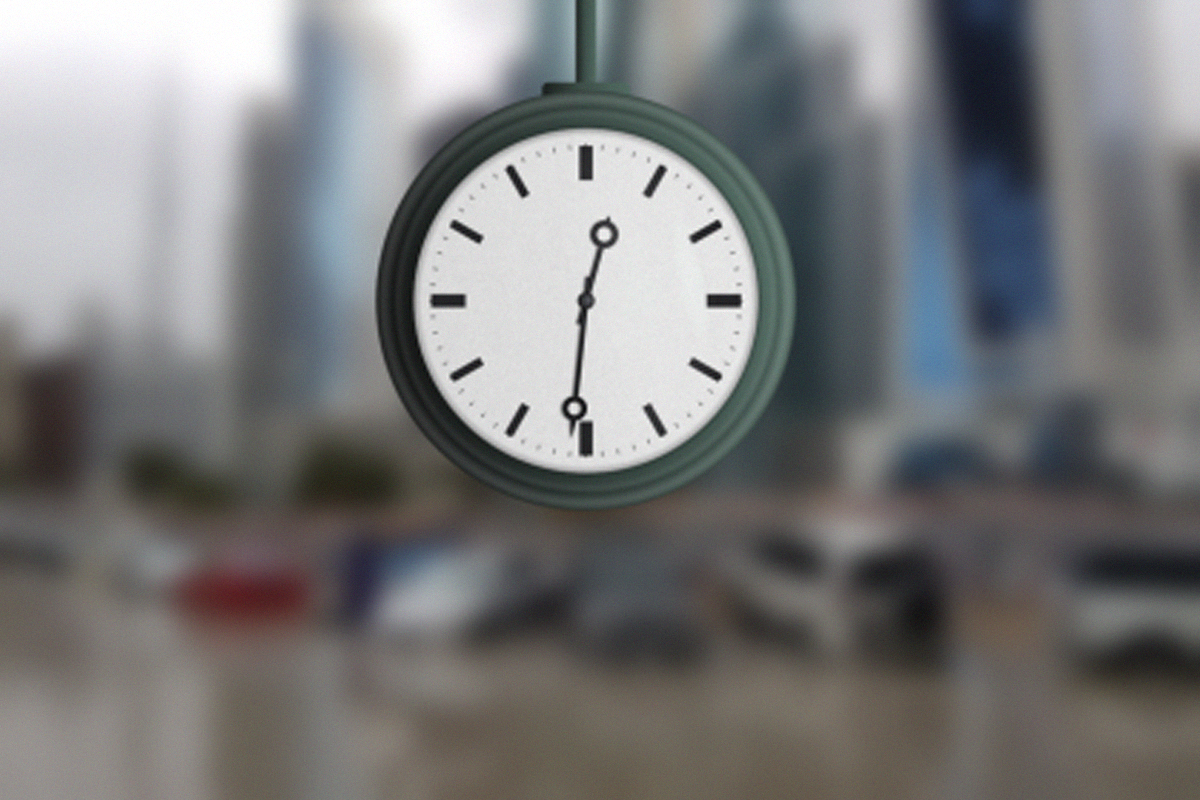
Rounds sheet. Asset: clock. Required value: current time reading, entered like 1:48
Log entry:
12:31
